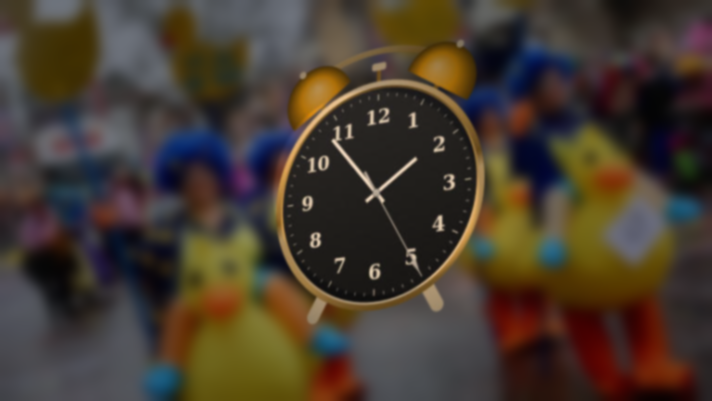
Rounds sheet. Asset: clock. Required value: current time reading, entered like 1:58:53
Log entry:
1:53:25
